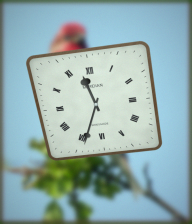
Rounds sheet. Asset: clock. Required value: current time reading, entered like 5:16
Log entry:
11:34
